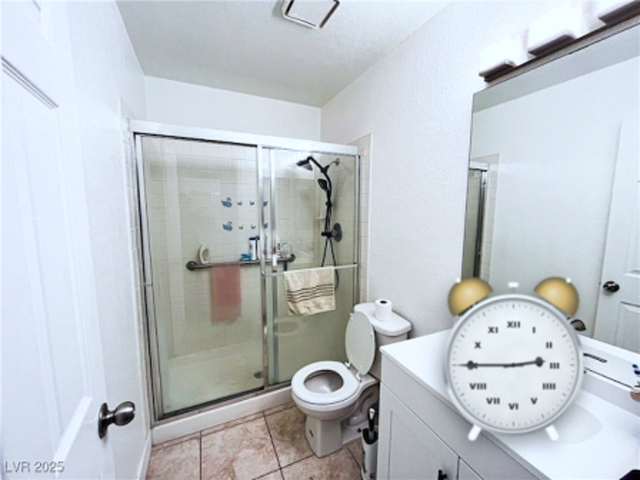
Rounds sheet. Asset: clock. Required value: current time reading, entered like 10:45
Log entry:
2:45
